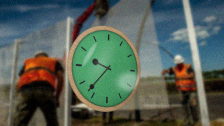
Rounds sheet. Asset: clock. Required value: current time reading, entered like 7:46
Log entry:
9:37
